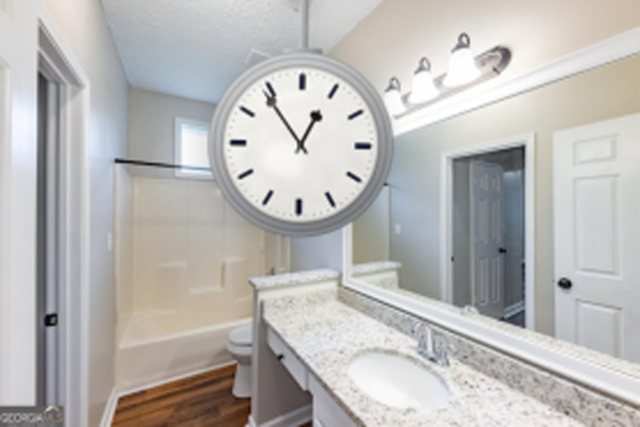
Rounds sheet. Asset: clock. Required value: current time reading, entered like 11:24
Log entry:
12:54
